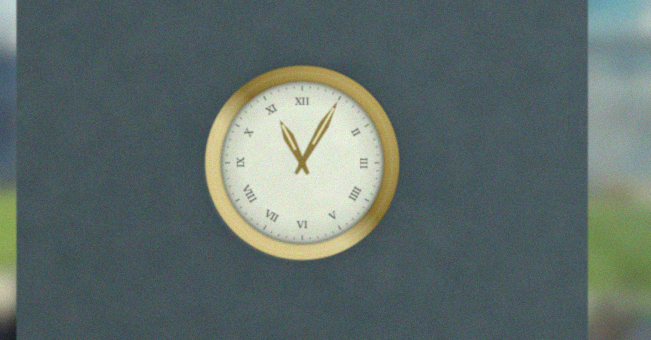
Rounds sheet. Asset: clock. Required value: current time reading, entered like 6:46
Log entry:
11:05
